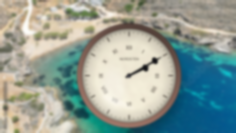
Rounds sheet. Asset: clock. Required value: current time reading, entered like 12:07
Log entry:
2:10
